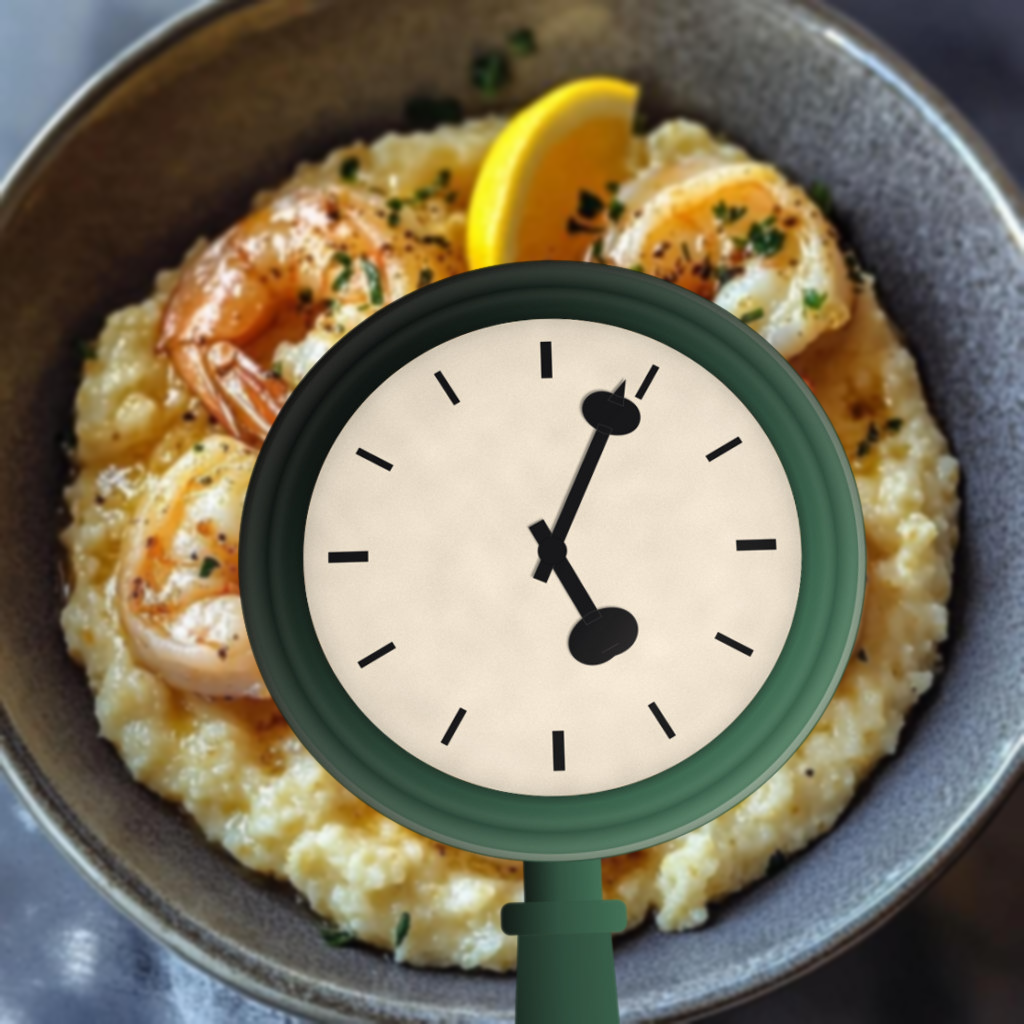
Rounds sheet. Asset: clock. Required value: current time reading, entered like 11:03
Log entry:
5:04
